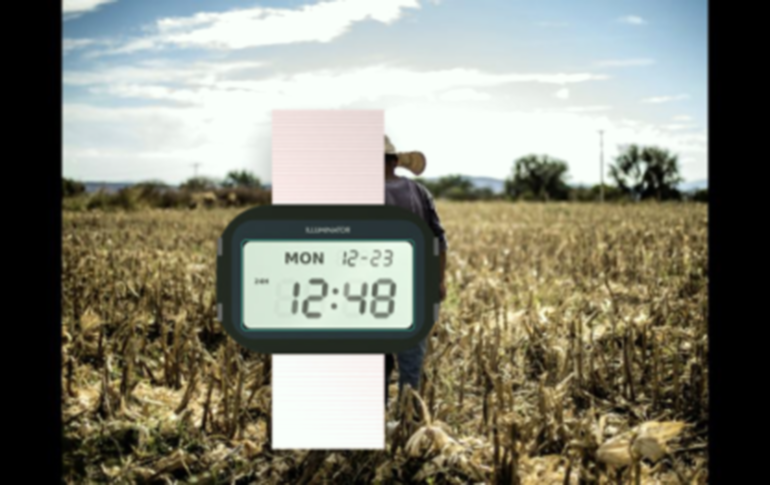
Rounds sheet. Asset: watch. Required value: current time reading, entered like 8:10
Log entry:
12:48
